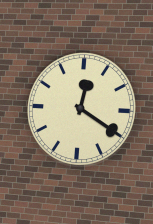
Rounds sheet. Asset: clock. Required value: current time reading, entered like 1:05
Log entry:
12:20
